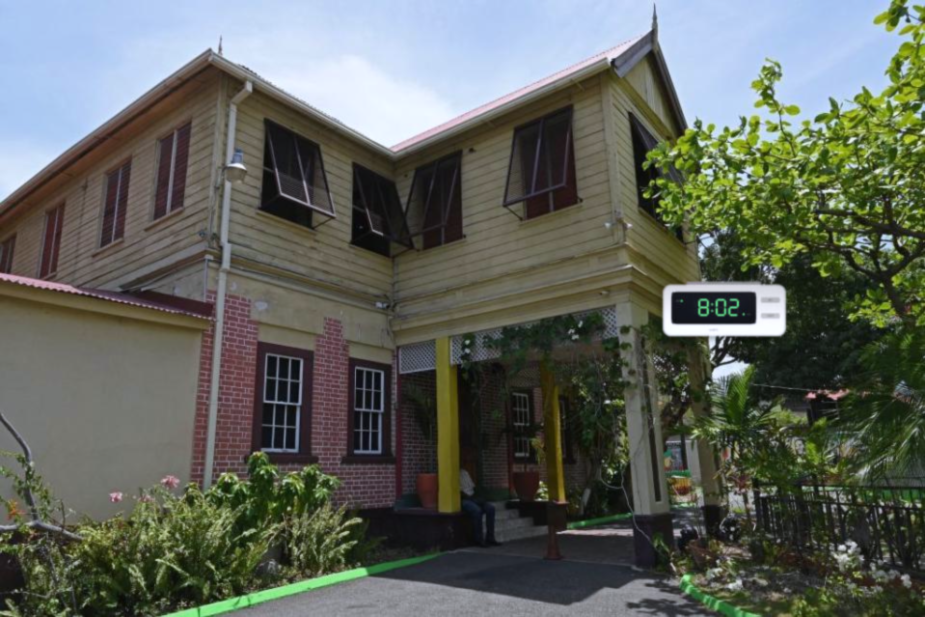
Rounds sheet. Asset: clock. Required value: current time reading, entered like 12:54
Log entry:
8:02
